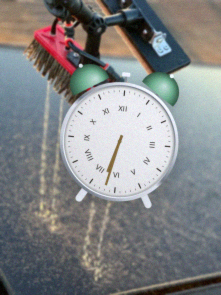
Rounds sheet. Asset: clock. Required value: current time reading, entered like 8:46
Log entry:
6:32
